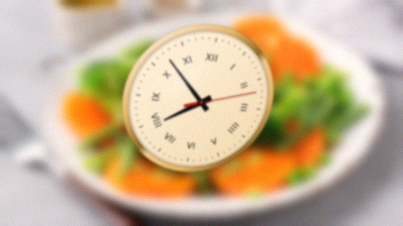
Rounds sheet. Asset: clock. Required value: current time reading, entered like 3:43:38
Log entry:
7:52:12
